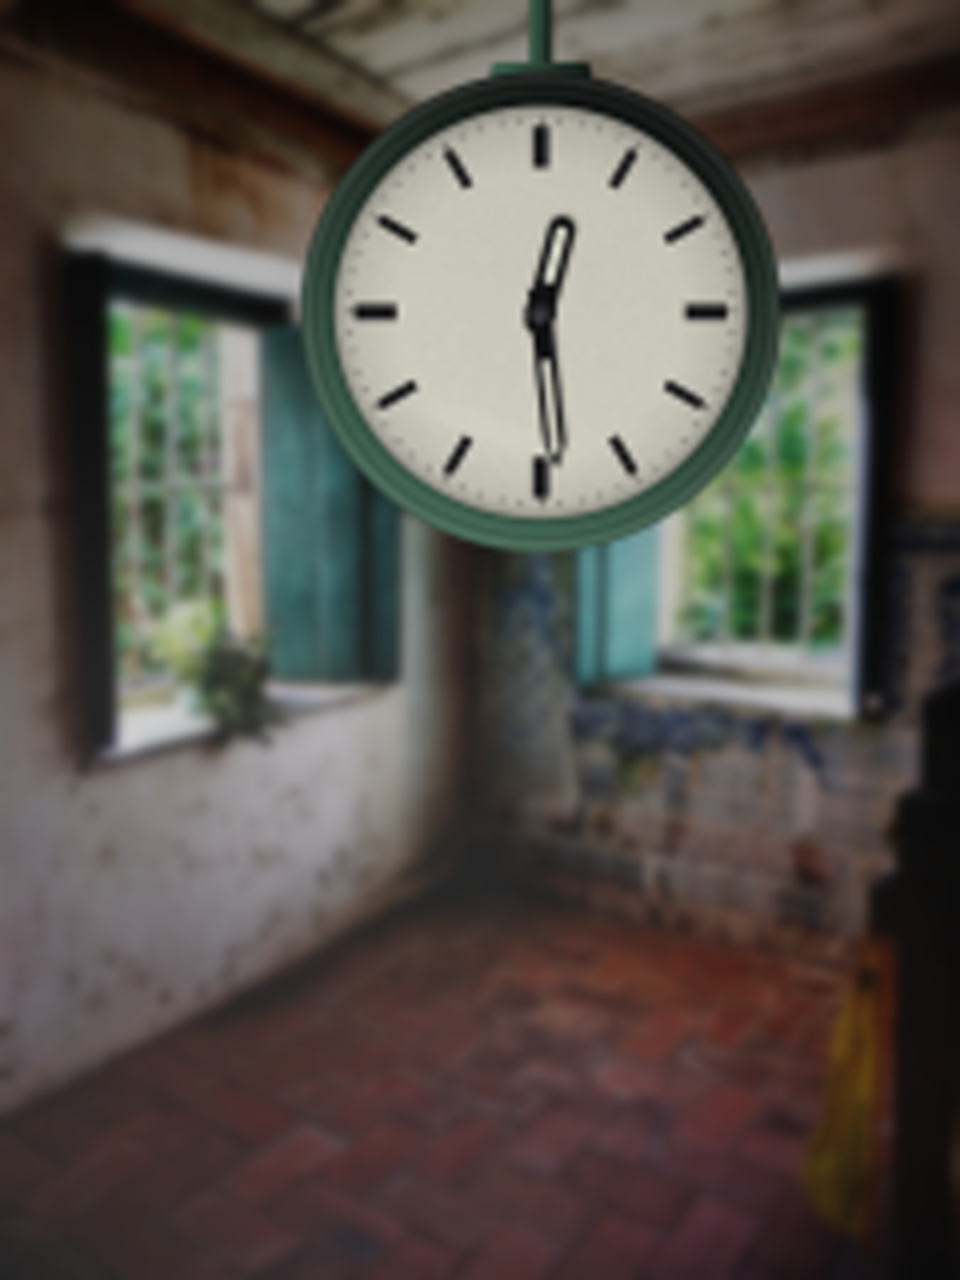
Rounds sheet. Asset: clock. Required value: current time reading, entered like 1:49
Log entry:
12:29
